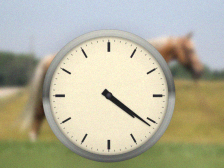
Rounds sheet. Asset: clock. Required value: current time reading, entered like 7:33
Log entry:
4:21
